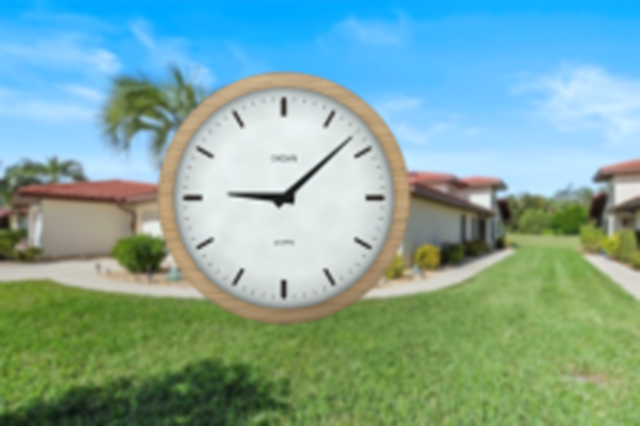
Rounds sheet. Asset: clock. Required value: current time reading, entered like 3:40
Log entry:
9:08
